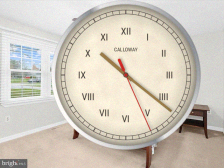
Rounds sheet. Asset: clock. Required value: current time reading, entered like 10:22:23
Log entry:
10:21:26
